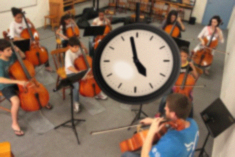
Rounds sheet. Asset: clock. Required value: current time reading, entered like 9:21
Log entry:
4:58
